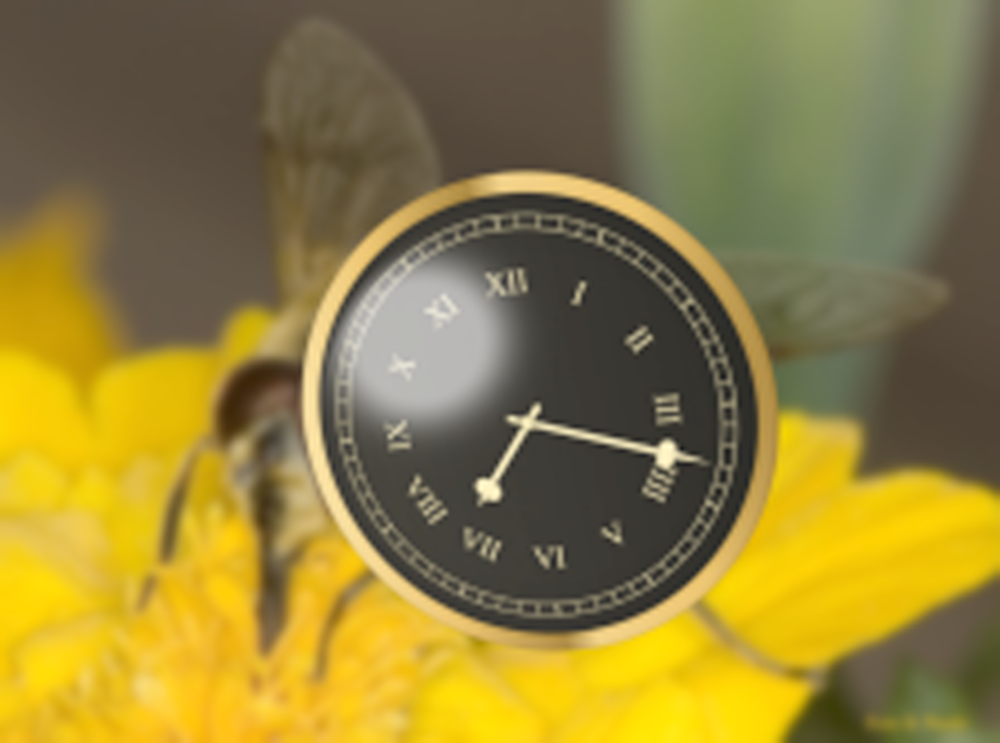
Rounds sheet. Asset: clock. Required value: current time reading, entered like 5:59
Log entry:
7:18
